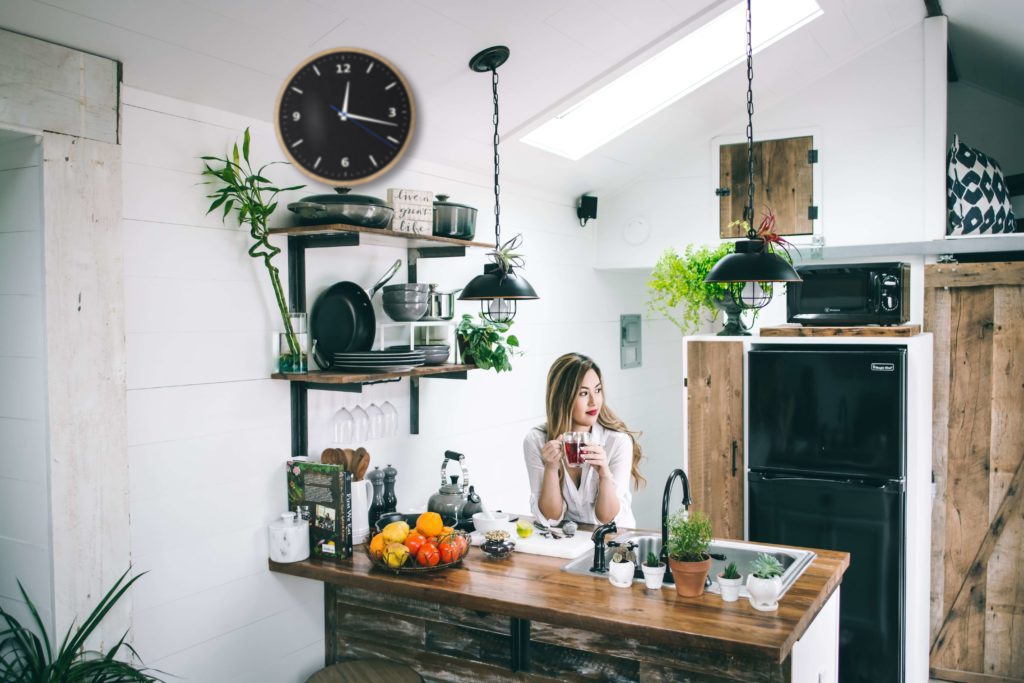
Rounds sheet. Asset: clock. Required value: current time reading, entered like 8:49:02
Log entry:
12:17:21
